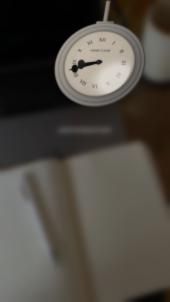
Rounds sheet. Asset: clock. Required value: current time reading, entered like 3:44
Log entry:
8:42
